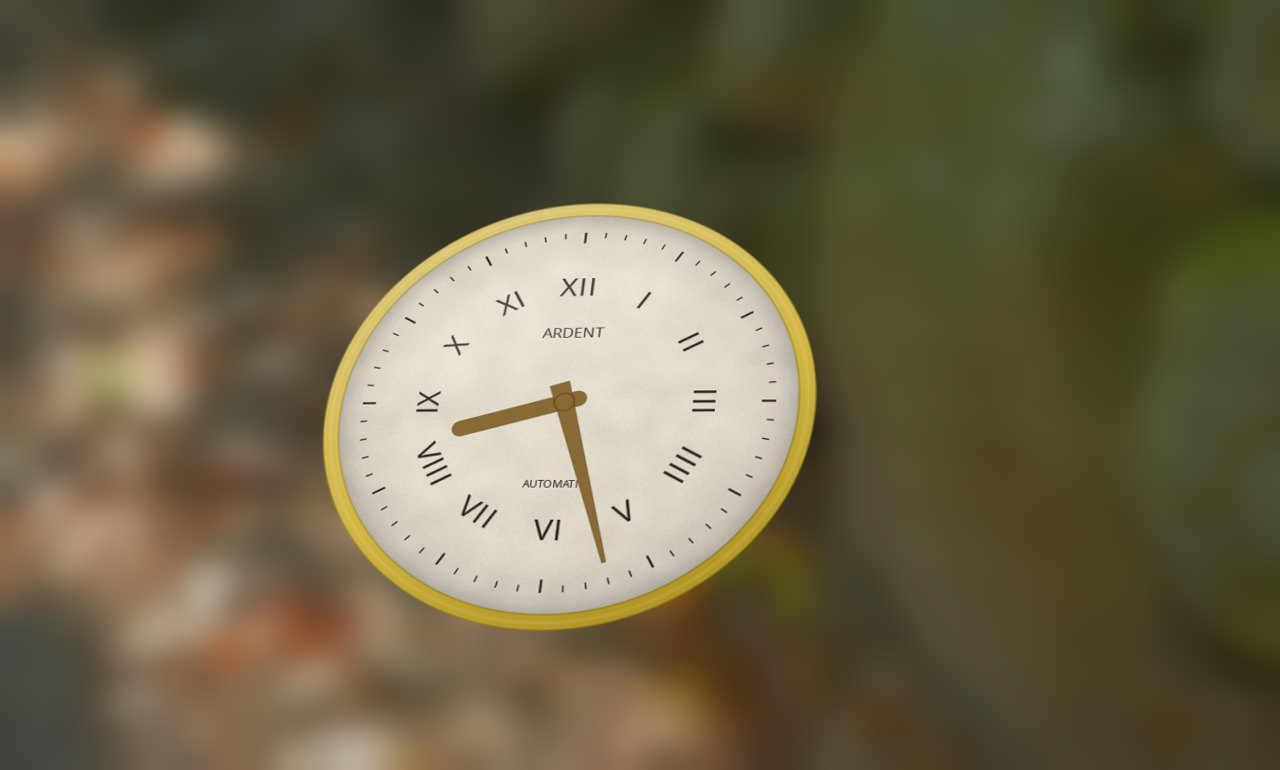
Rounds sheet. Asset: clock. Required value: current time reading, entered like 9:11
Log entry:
8:27
